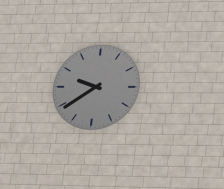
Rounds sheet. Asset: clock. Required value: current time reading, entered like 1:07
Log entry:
9:39
